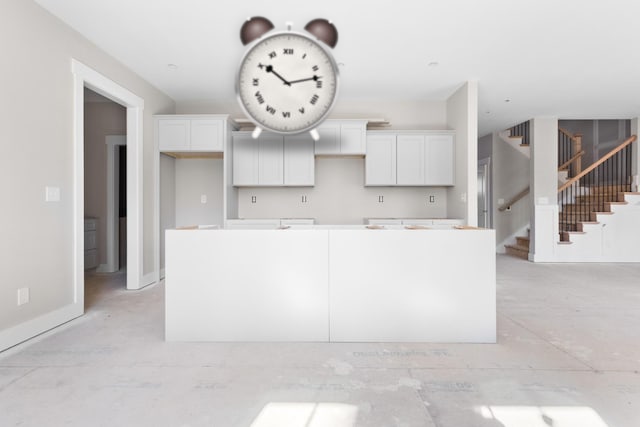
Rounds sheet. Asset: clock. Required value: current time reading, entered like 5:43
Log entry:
10:13
